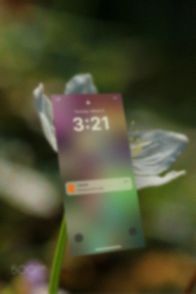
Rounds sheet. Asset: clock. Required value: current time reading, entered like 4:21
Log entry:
3:21
